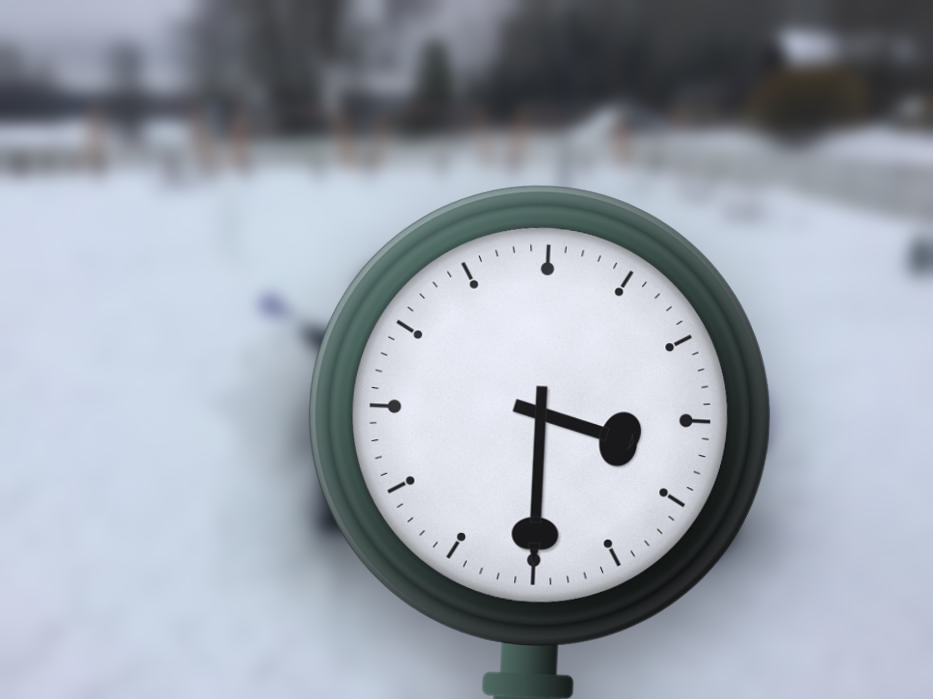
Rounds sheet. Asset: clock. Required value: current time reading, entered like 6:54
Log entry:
3:30
